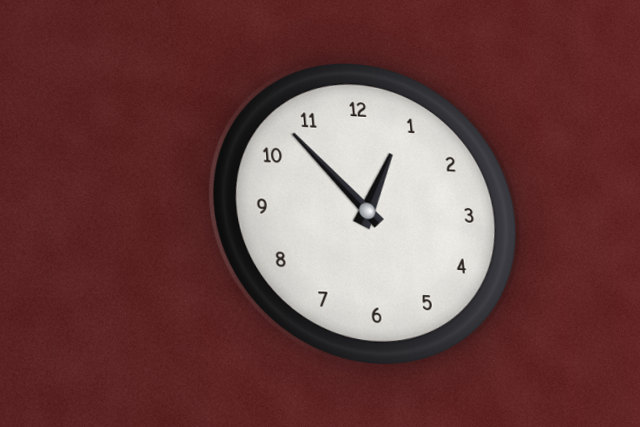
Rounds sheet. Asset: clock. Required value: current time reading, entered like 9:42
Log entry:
12:53
